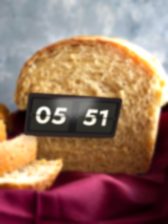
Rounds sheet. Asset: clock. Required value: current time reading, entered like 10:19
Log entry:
5:51
